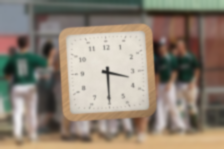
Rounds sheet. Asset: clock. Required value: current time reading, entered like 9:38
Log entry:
3:30
